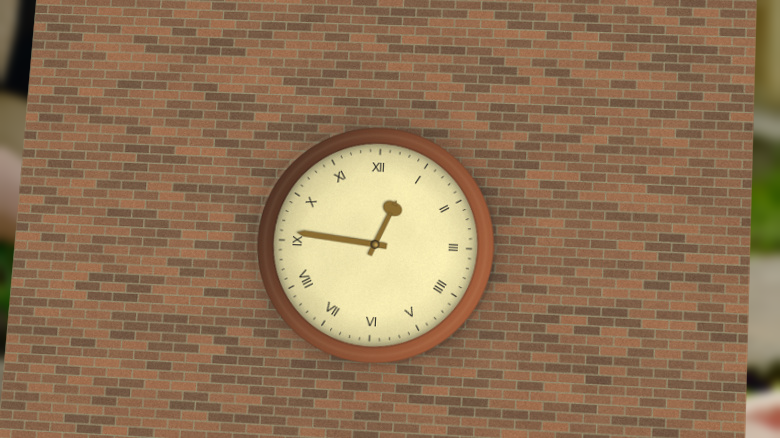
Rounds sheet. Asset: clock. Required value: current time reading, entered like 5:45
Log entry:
12:46
